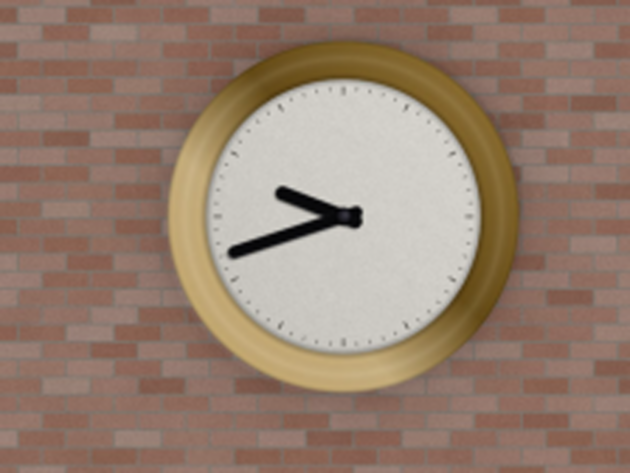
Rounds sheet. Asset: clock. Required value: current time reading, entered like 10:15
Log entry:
9:42
